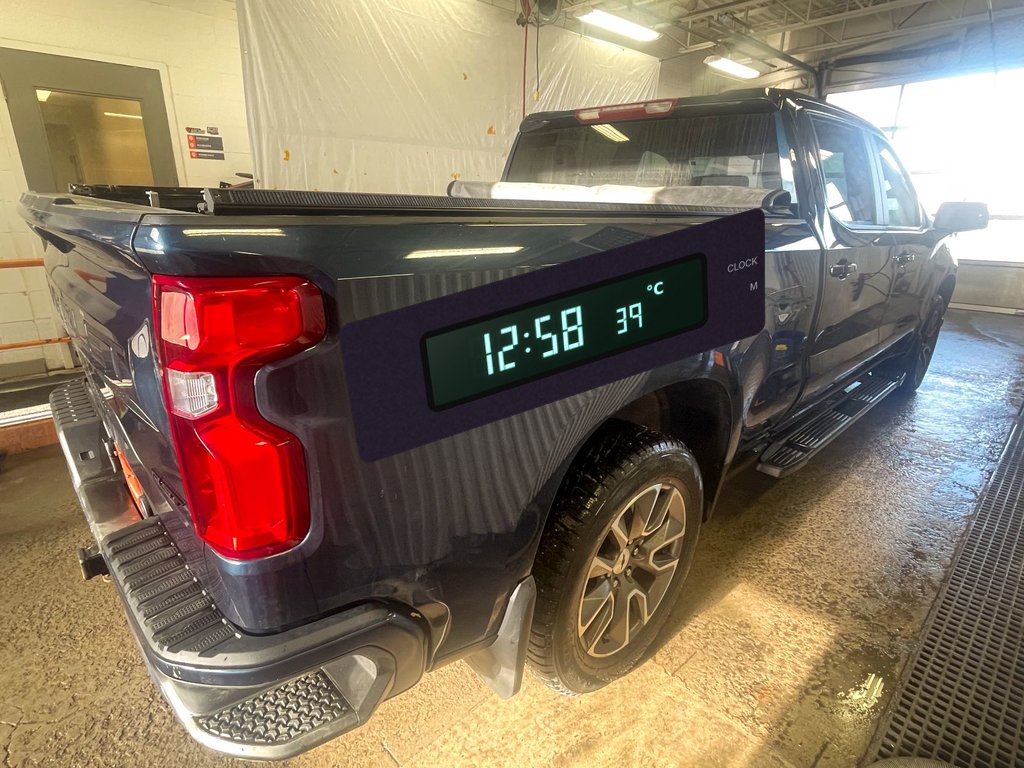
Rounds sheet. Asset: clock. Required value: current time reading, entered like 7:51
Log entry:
12:58
